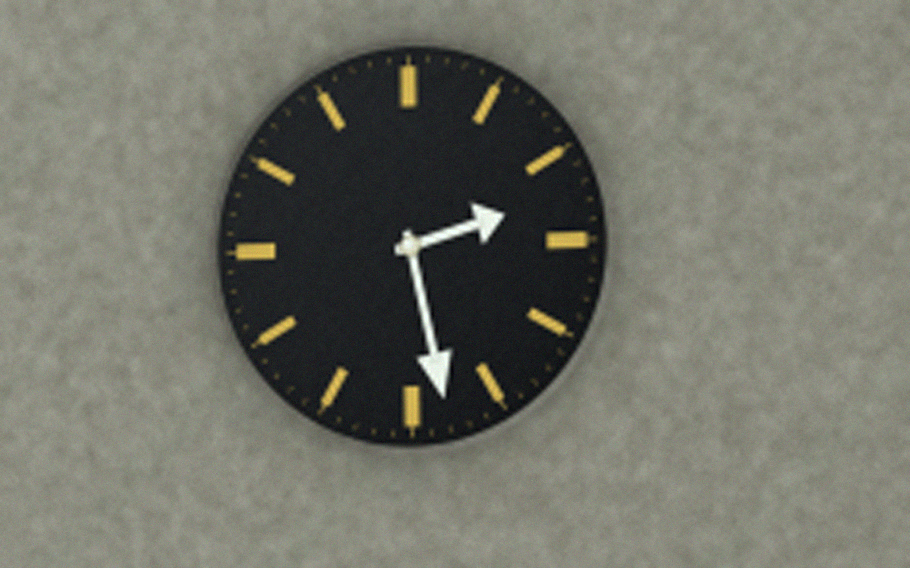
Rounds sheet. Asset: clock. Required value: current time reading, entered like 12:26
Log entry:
2:28
